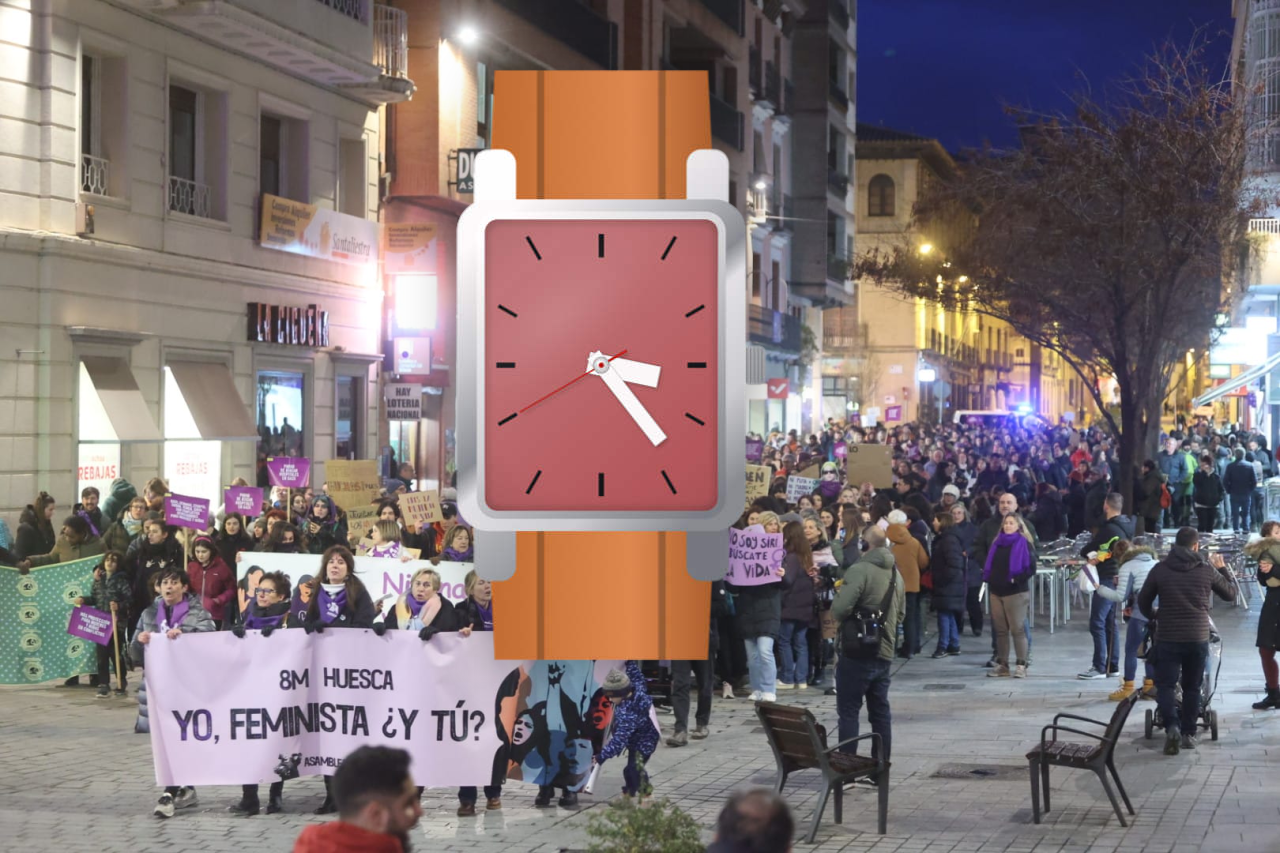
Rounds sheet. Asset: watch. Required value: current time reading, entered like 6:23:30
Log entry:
3:23:40
